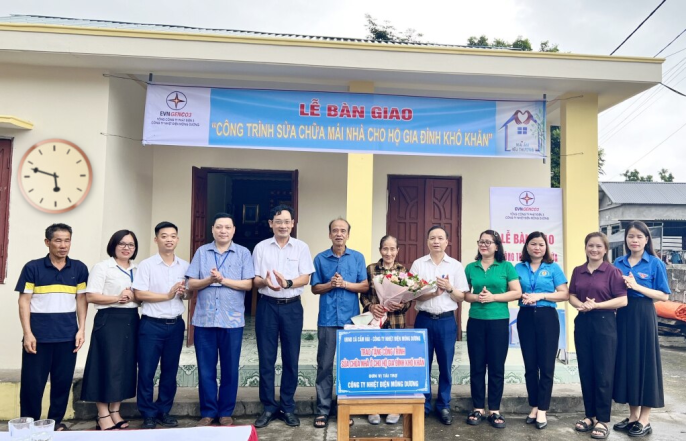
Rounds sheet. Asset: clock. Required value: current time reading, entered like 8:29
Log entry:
5:48
